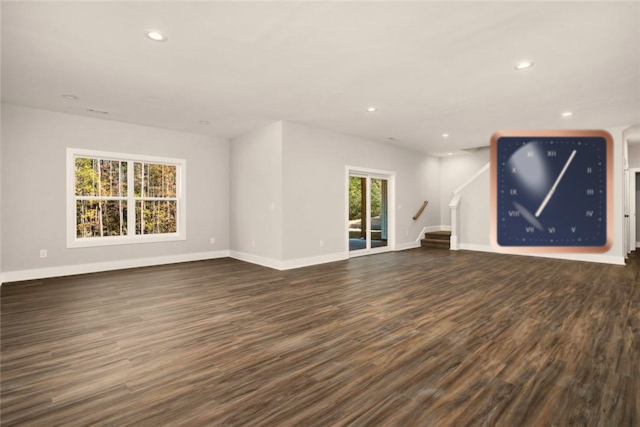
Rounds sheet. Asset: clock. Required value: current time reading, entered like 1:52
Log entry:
7:05
